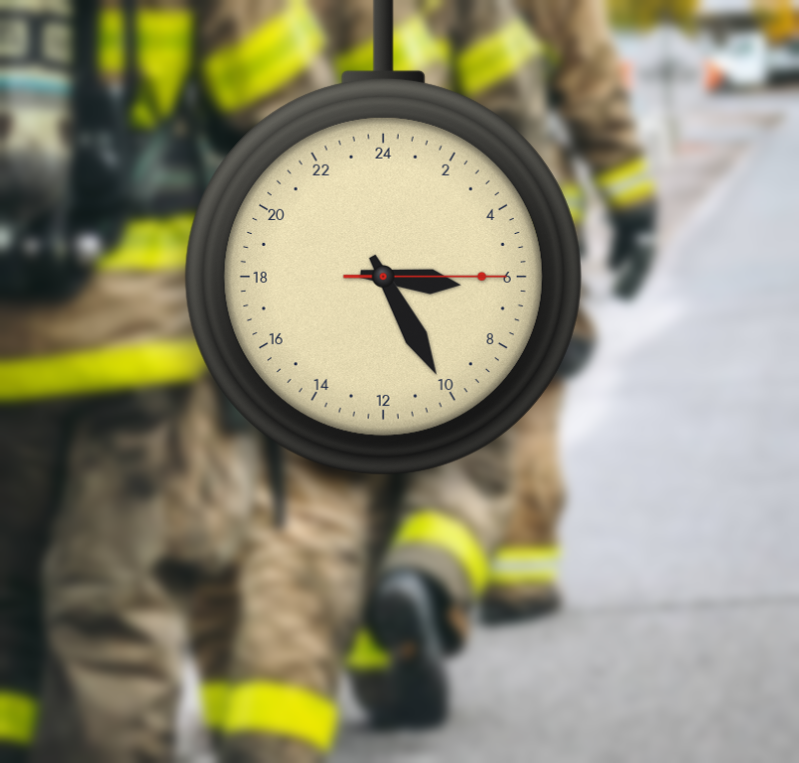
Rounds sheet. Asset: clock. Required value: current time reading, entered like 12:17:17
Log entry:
6:25:15
